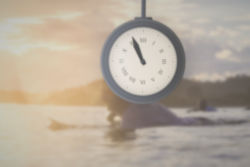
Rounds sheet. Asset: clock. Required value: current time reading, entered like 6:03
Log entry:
10:56
